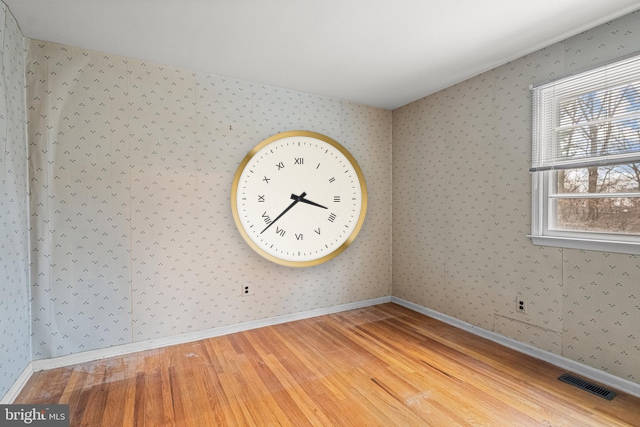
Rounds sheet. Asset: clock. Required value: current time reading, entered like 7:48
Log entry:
3:38
